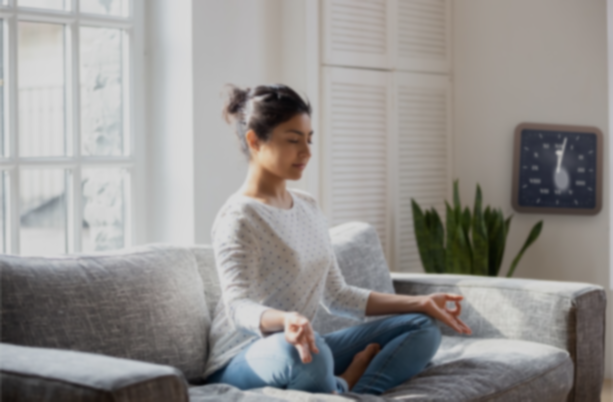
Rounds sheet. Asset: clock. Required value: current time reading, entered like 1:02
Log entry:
12:02
